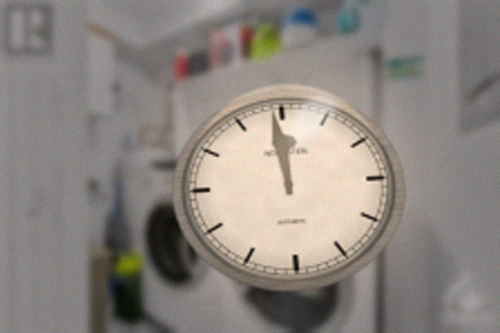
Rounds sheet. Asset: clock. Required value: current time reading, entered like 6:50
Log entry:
11:59
